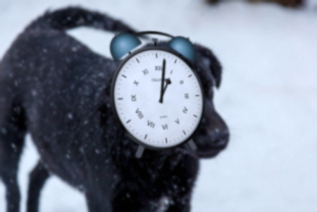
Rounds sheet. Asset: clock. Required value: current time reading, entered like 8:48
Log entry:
1:02
